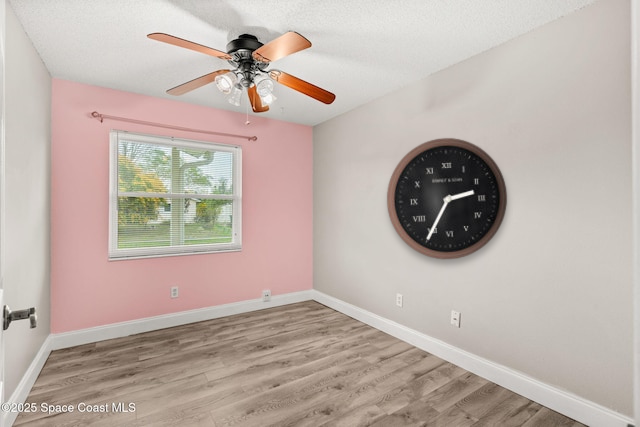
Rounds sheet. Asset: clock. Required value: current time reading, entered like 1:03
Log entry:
2:35
